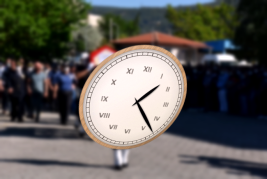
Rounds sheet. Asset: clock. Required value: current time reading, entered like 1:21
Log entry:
1:23
